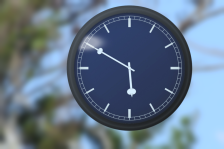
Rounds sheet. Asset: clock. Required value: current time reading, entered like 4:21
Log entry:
5:50
